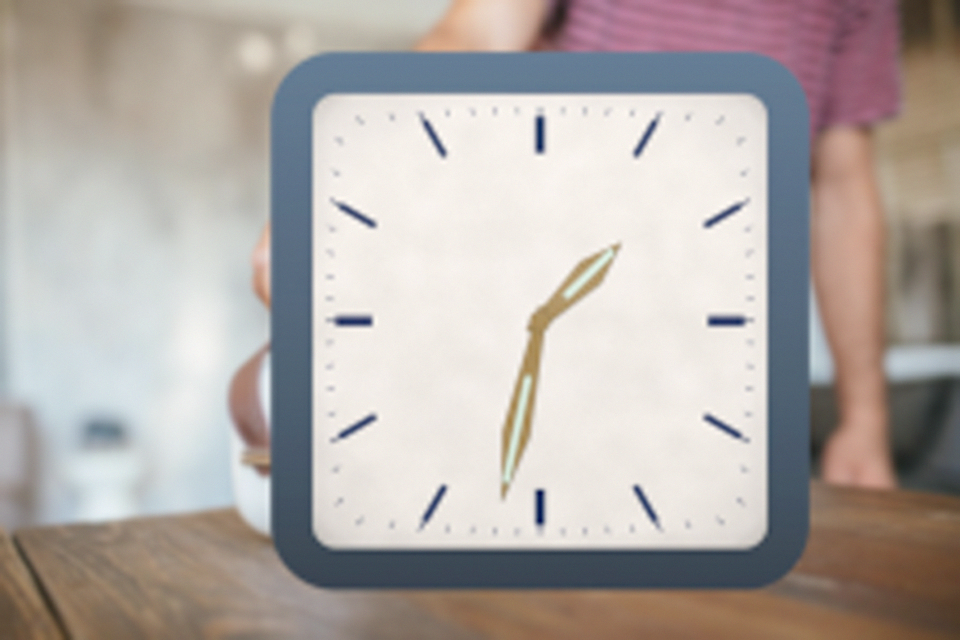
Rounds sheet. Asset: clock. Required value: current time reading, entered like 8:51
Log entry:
1:32
